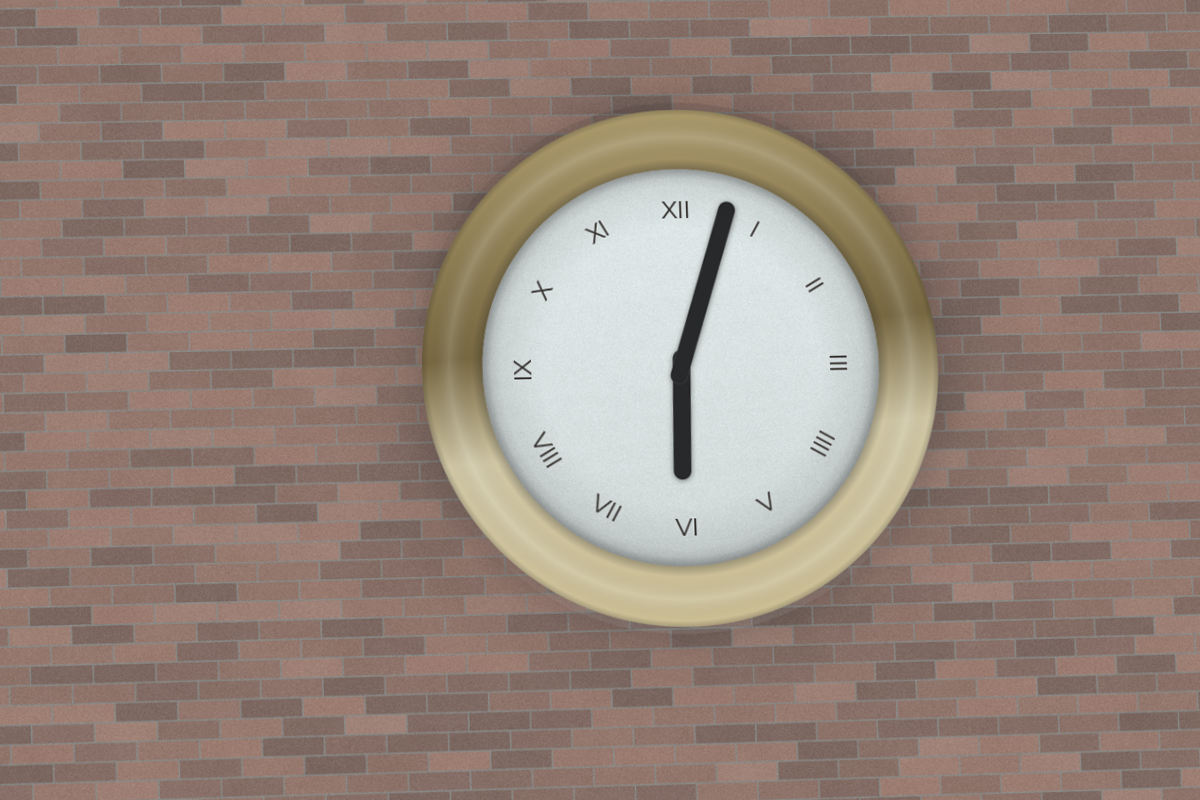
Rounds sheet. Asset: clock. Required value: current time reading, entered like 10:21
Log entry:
6:03
